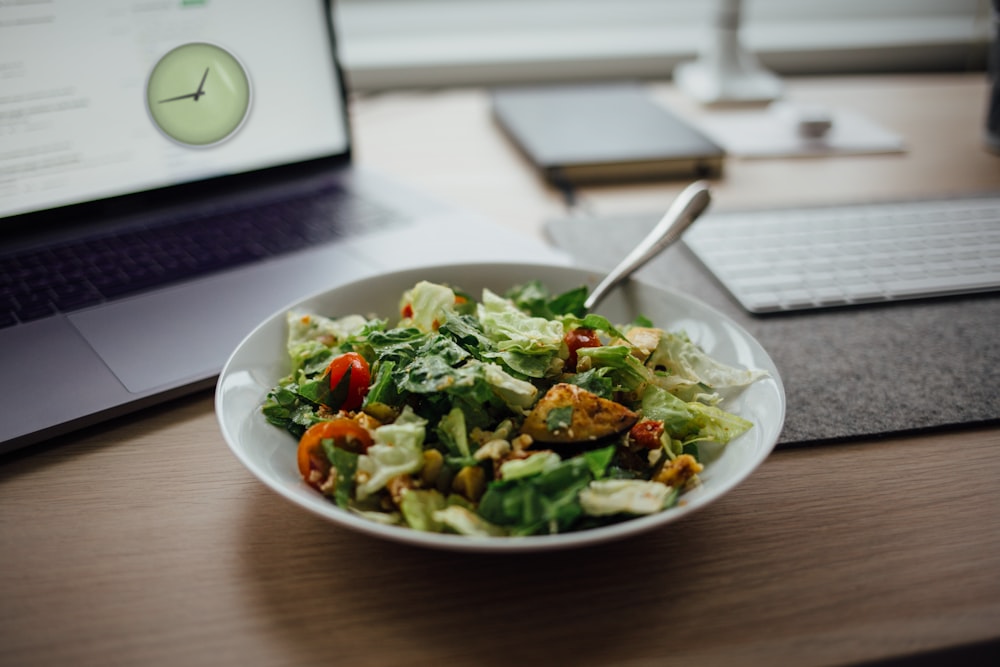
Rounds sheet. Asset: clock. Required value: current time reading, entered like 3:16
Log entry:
12:43
